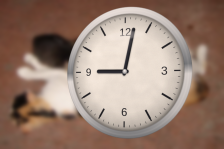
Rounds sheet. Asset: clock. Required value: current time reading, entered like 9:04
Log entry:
9:02
